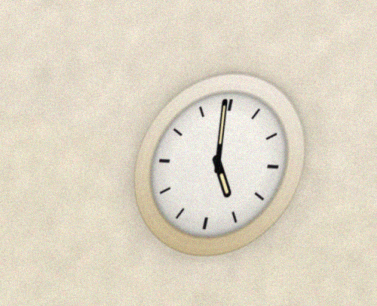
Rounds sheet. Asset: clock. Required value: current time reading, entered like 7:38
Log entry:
4:59
